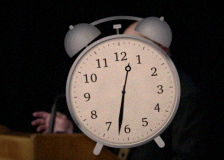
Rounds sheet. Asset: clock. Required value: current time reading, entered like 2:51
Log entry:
12:32
